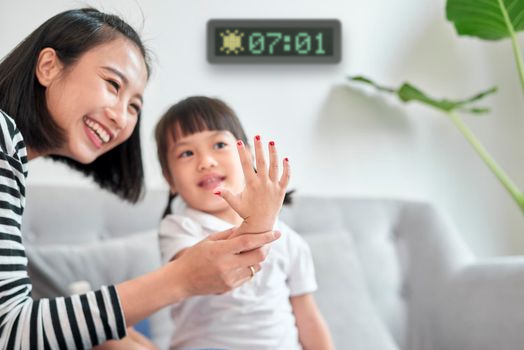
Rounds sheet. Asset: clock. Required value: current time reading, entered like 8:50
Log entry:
7:01
